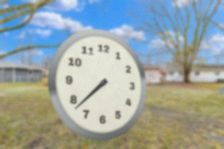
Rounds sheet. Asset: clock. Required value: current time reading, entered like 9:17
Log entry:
7:38
